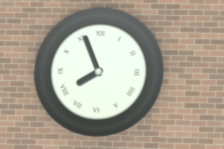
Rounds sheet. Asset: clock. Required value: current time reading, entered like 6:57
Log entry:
7:56
